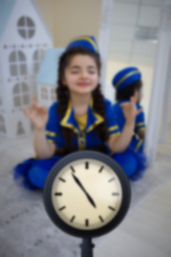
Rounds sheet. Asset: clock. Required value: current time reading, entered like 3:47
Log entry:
4:54
